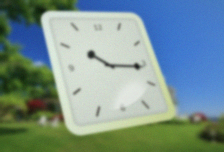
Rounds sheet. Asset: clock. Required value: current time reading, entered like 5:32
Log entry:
10:16
